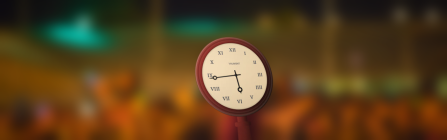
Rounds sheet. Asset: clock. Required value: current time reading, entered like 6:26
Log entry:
5:44
